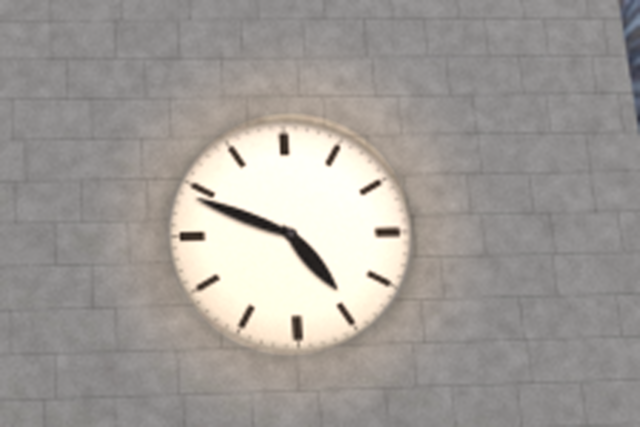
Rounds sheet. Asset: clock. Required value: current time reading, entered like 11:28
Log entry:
4:49
